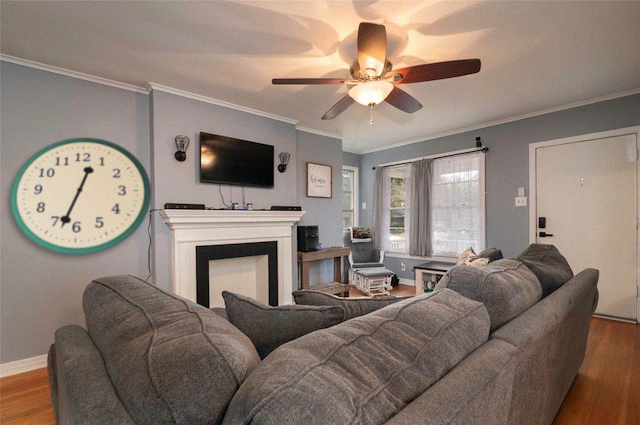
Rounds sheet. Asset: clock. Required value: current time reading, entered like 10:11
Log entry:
12:33
